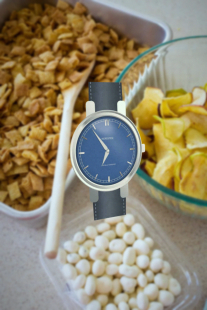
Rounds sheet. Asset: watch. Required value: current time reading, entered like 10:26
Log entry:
6:54
